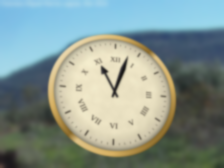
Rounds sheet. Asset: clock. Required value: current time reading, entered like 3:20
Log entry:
11:03
